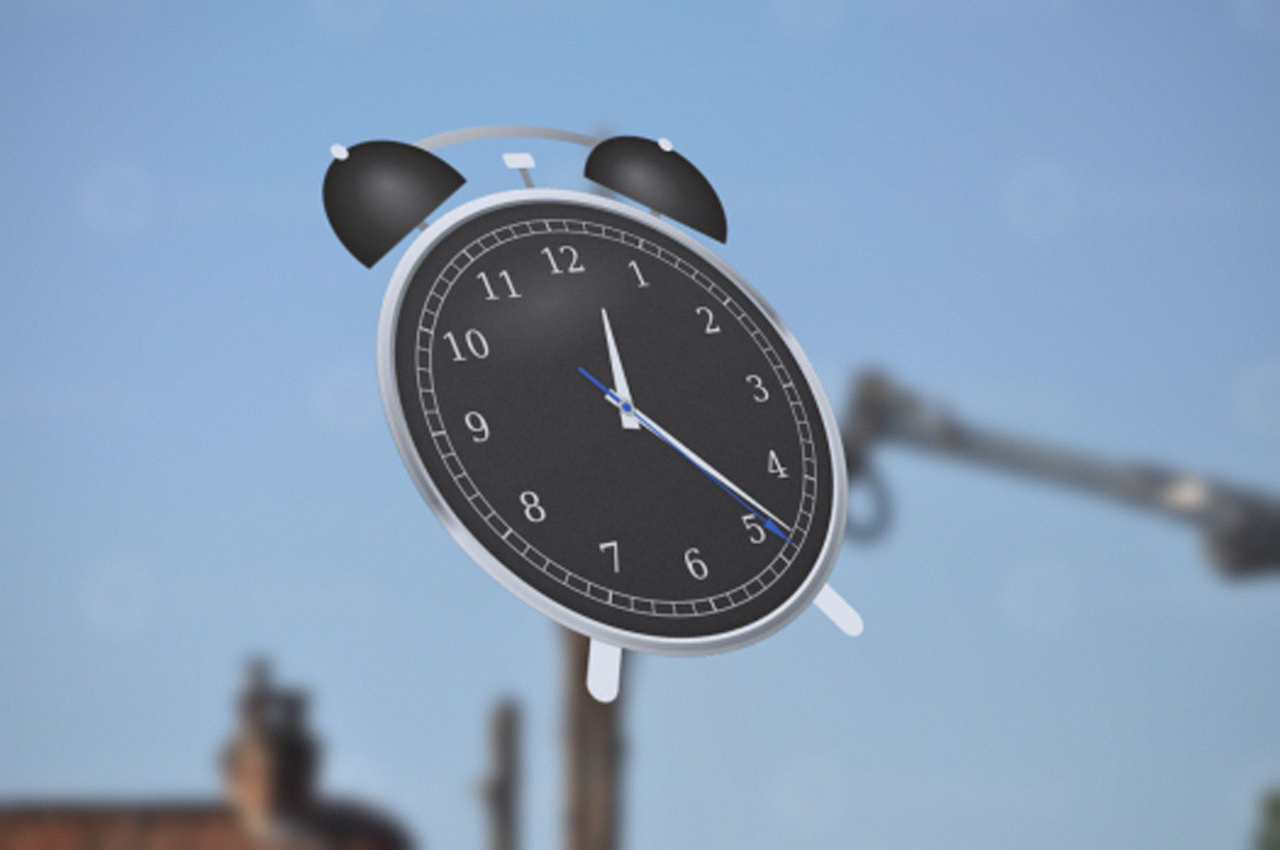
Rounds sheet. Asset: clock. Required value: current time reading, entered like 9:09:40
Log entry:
12:23:24
